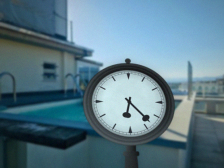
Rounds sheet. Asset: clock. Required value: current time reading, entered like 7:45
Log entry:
6:23
